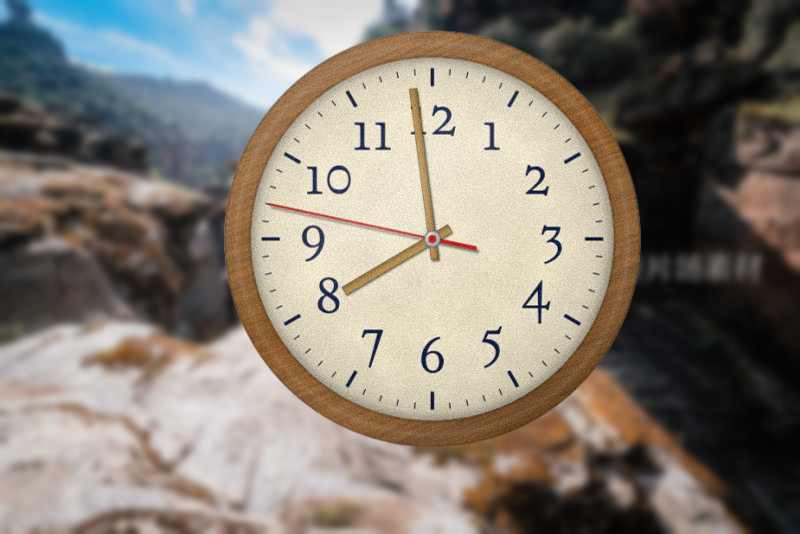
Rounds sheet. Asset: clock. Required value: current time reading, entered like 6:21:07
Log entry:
7:58:47
